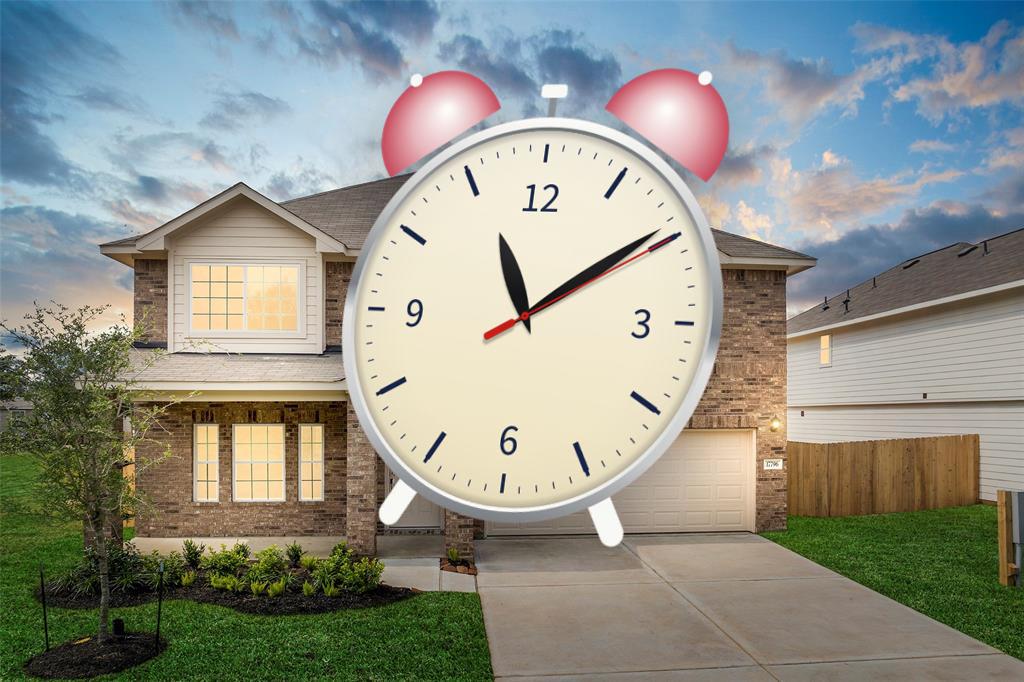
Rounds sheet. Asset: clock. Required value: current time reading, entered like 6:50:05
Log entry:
11:09:10
